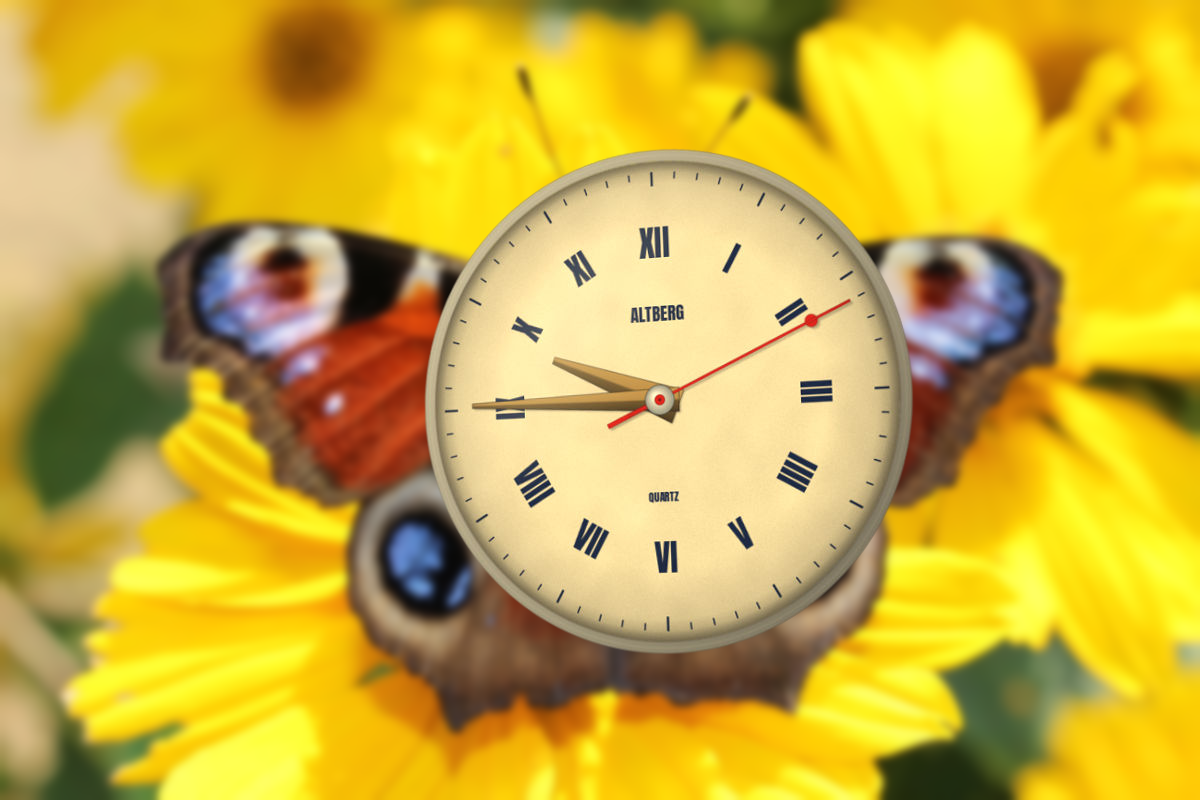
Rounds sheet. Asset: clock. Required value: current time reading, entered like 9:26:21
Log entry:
9:45:11
